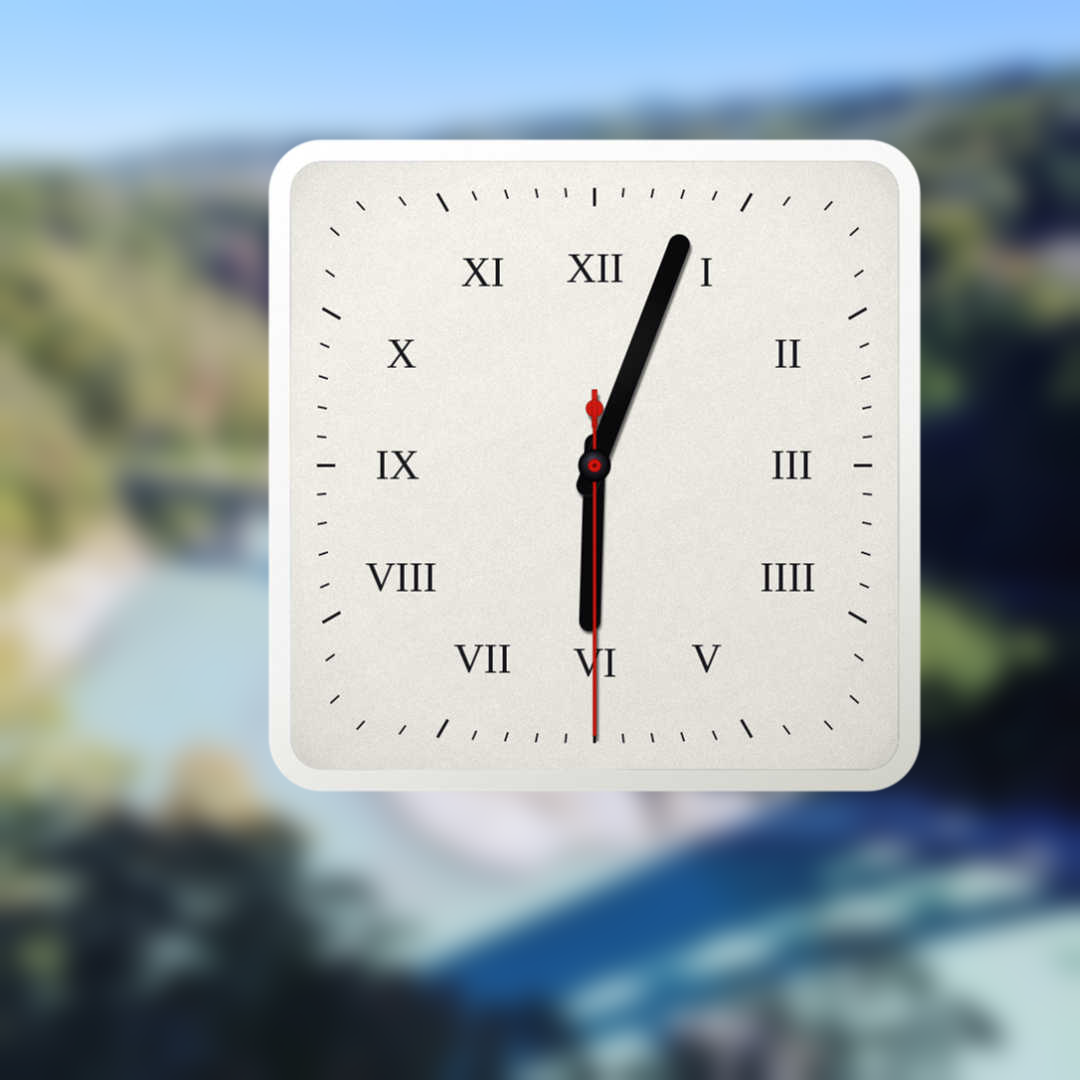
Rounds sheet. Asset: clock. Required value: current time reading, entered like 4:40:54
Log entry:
6:03:30
